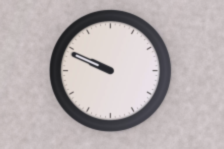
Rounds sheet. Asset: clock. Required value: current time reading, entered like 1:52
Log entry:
9:49
